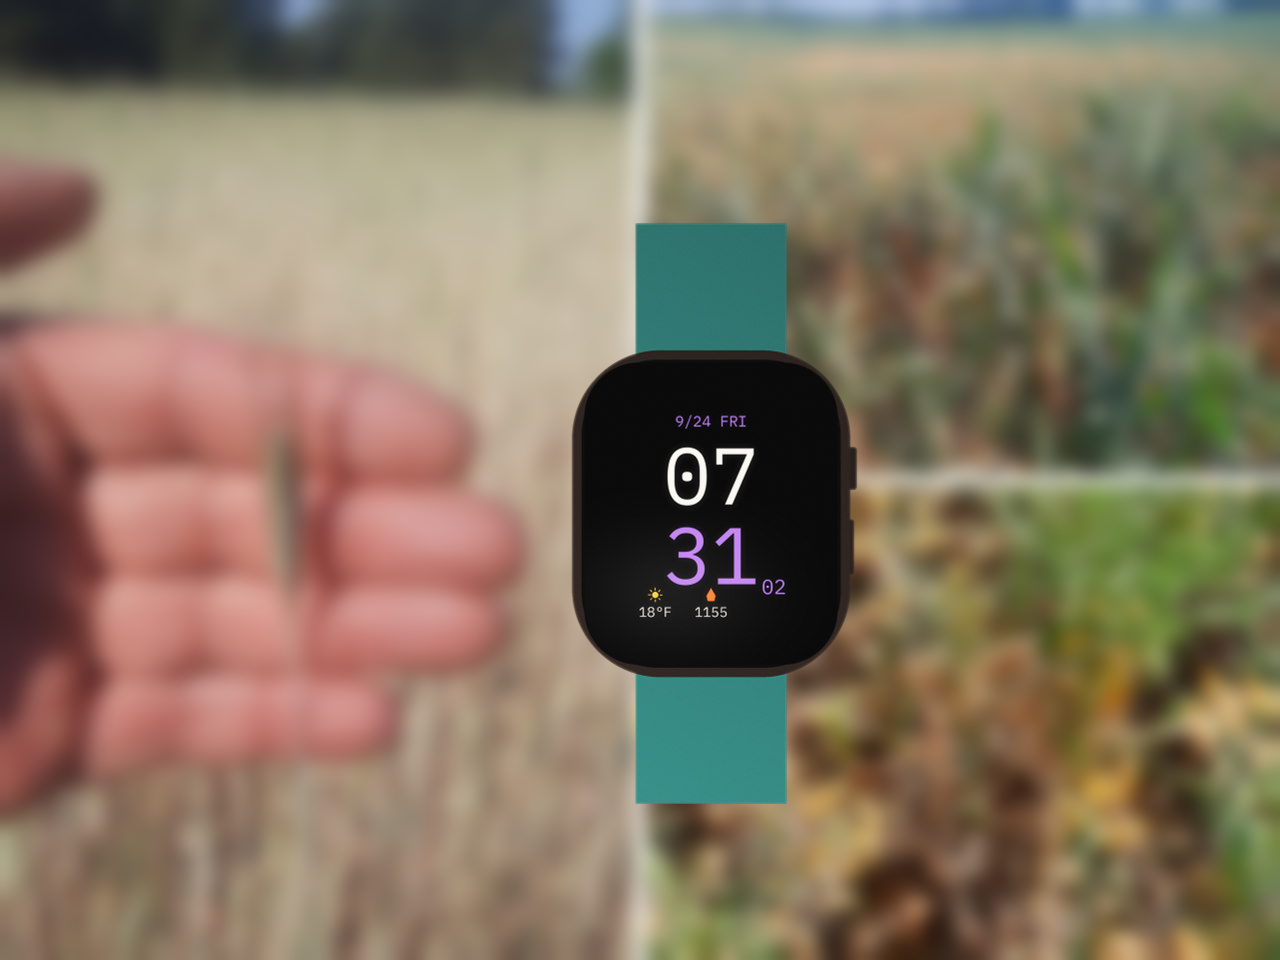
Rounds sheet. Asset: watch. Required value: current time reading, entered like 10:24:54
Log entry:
7:31:02
